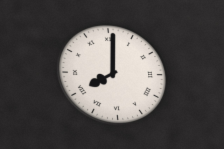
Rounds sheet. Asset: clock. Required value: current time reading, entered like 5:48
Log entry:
8:01
